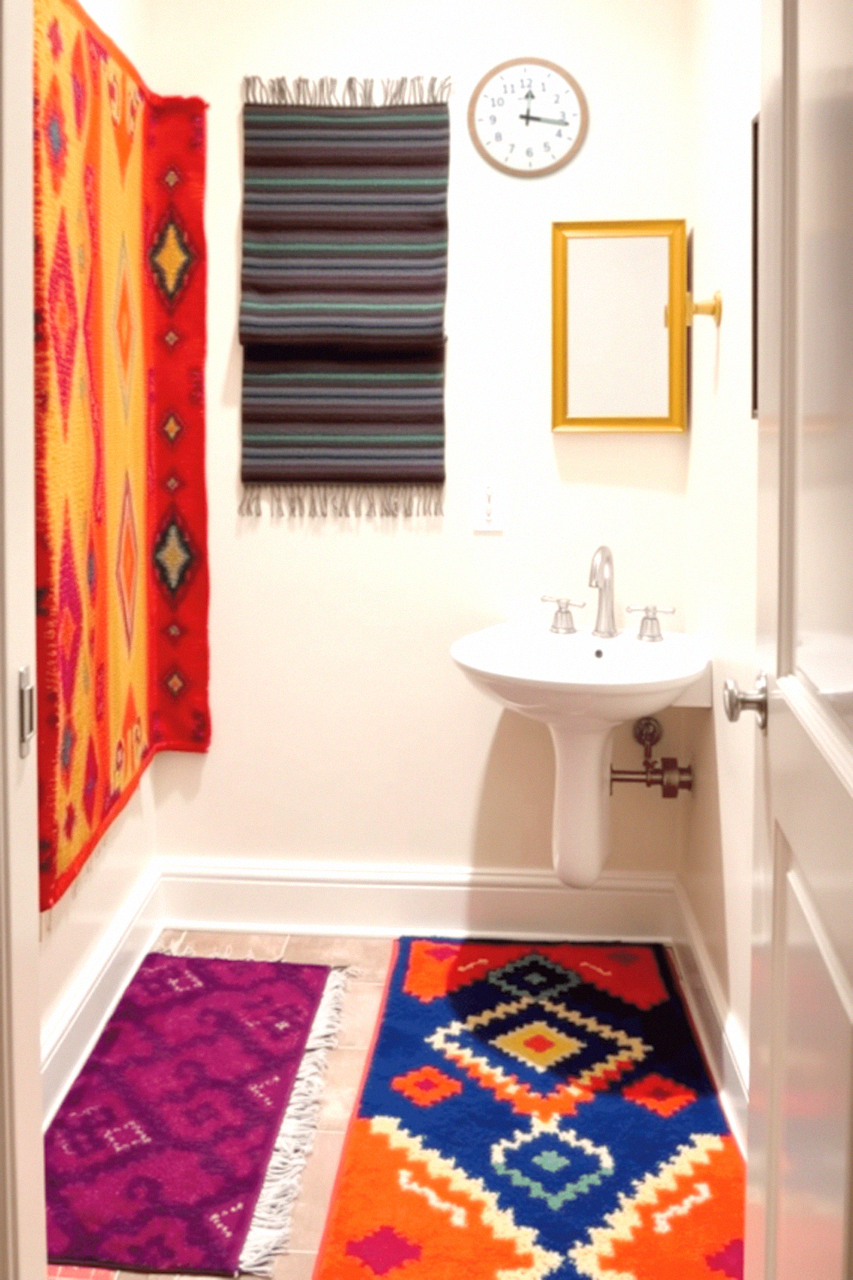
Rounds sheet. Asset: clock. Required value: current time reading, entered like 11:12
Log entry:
12:17
